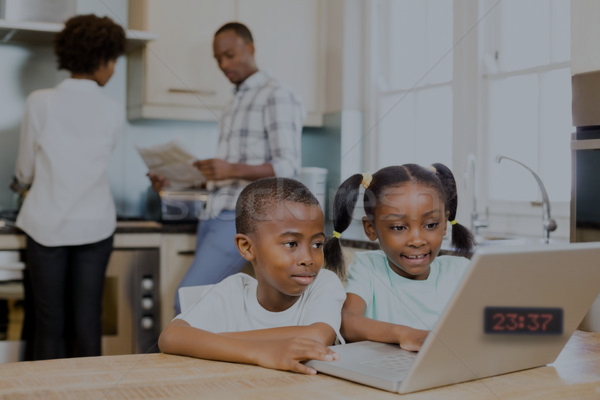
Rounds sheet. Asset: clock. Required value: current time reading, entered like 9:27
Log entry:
23:37
